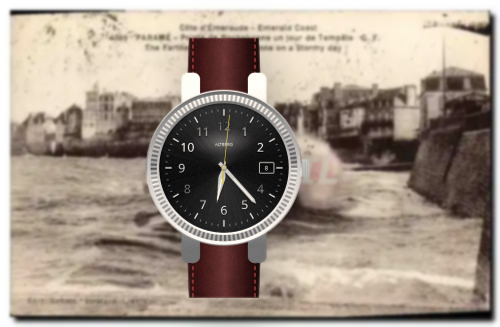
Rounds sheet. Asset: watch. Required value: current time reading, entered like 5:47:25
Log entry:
6:23:01
